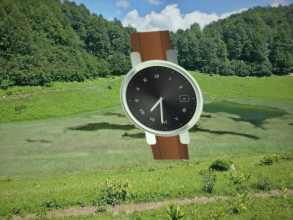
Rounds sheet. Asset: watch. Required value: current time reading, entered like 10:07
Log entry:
7:31
